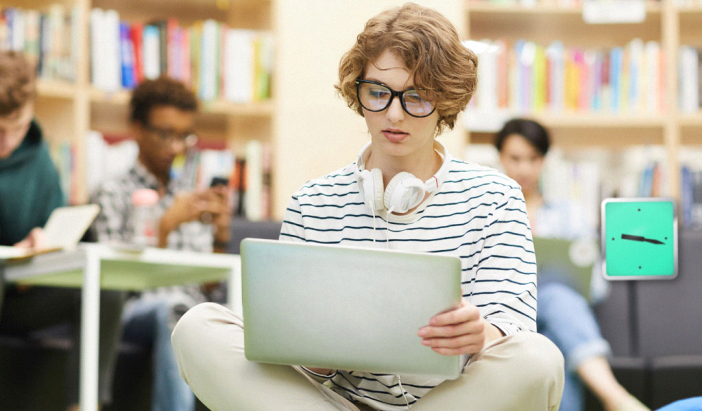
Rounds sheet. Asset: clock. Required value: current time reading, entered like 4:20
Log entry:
9:17
